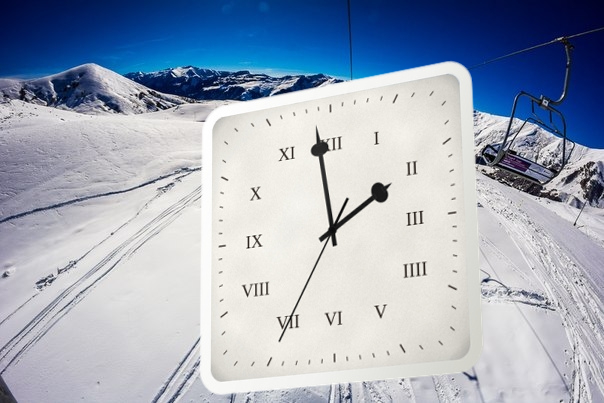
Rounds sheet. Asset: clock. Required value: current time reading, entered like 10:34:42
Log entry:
1:58:35
